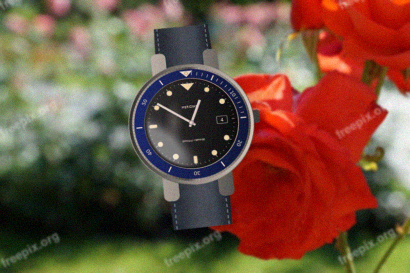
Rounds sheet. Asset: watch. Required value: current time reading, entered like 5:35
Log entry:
12:51
